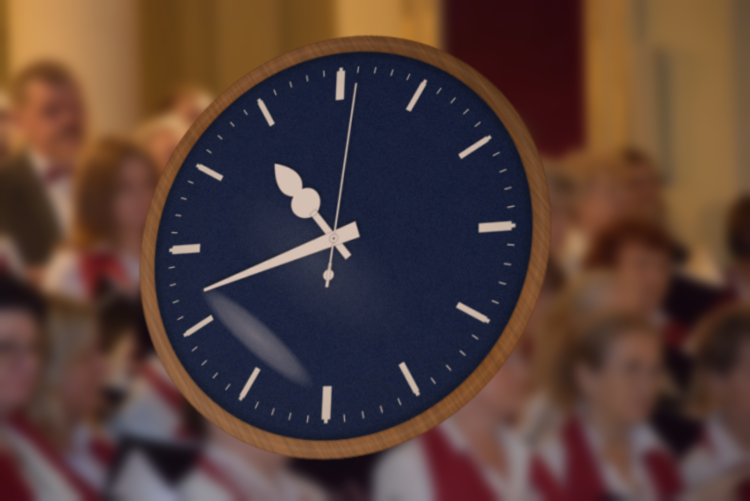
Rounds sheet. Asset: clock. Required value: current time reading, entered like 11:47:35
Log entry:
10:42:01
